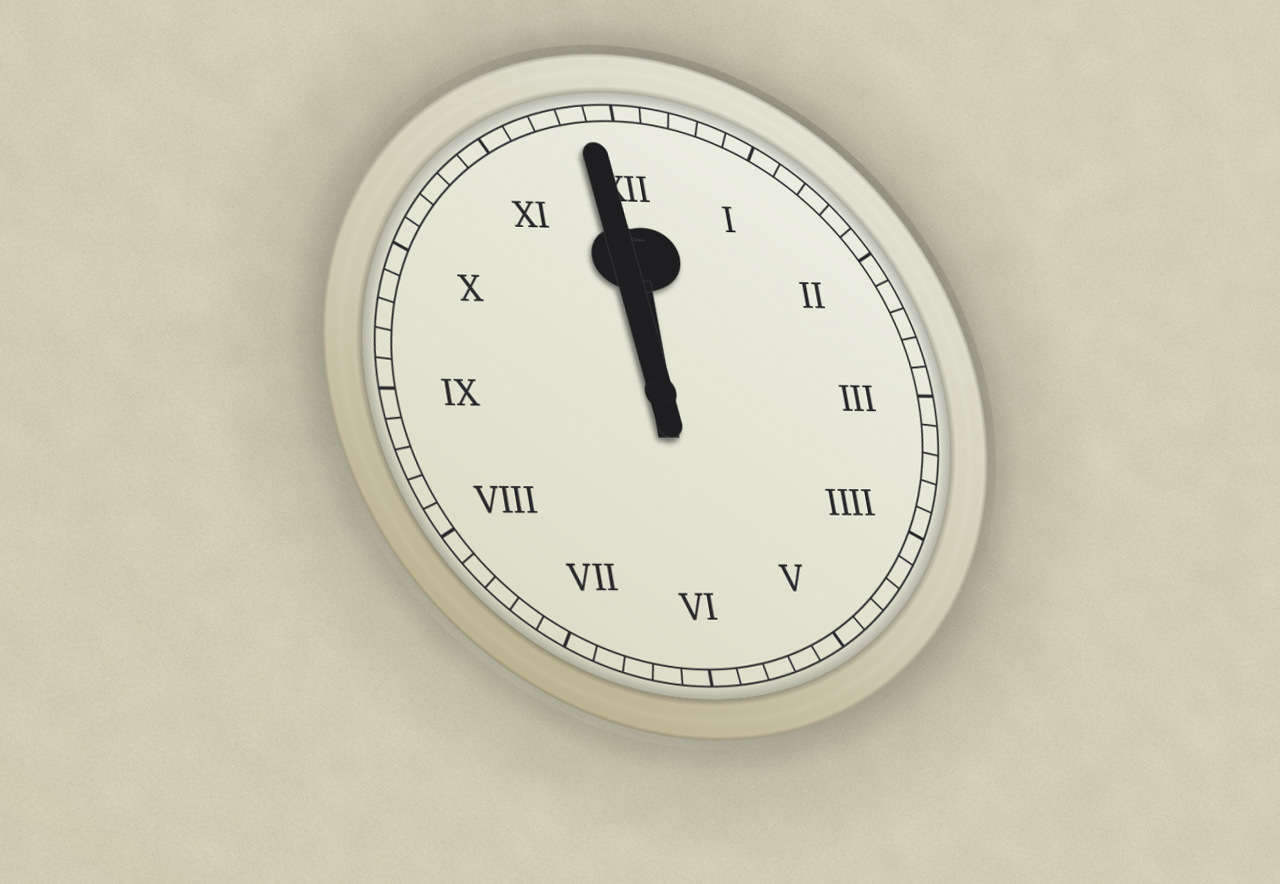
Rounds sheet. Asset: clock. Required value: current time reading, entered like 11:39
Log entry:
11:59
